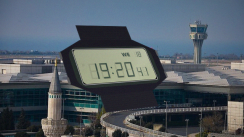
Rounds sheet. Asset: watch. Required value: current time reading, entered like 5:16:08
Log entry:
19:20:41
